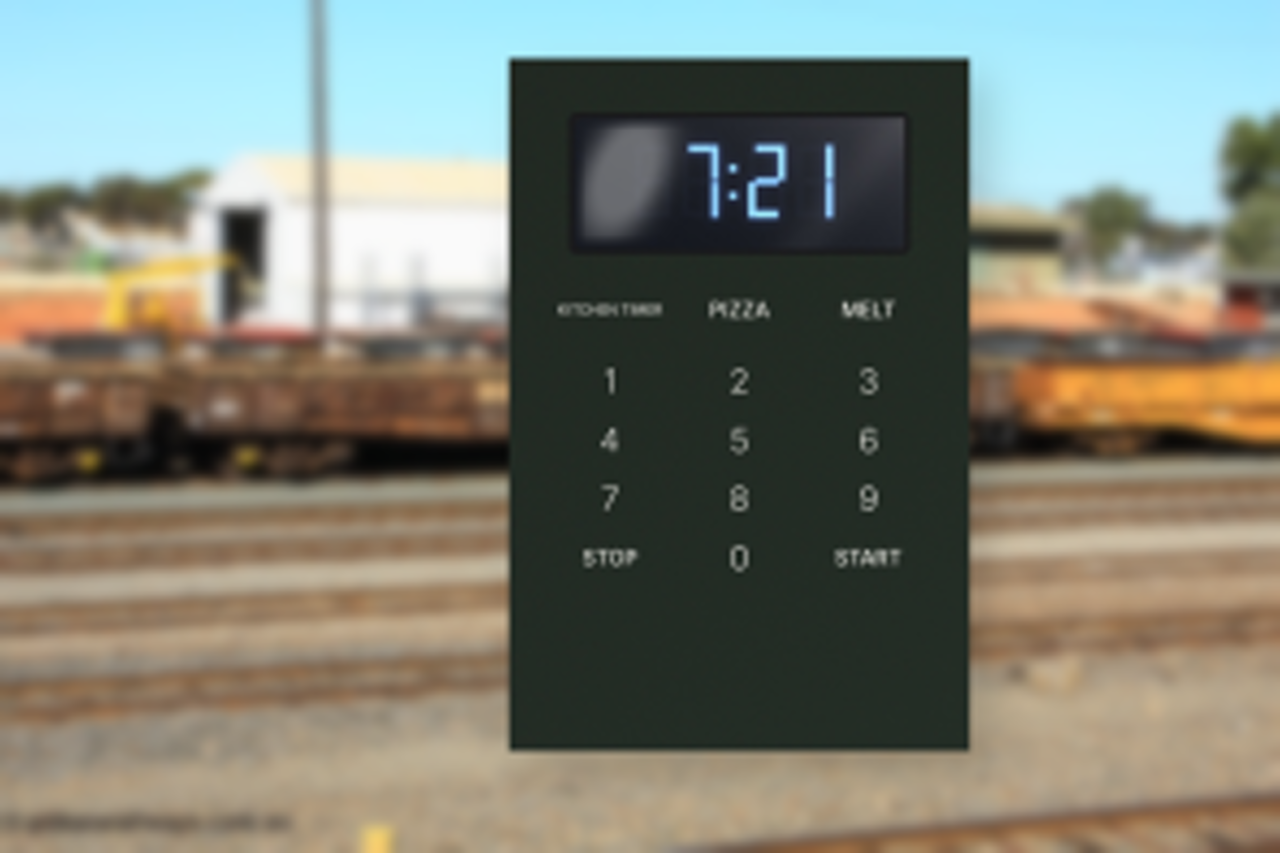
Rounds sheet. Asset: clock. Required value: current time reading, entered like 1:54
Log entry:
7:21
